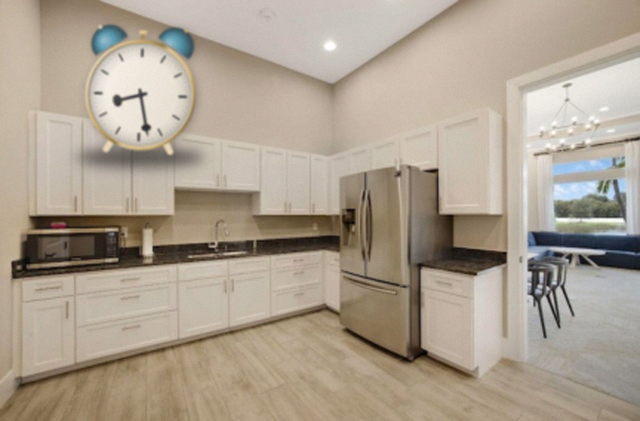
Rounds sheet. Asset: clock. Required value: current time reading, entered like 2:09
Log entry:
8:28
